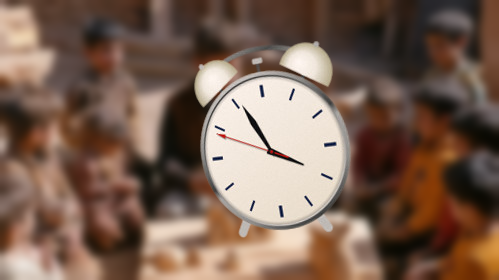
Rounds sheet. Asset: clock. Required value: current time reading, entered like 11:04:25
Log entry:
3:55:49
